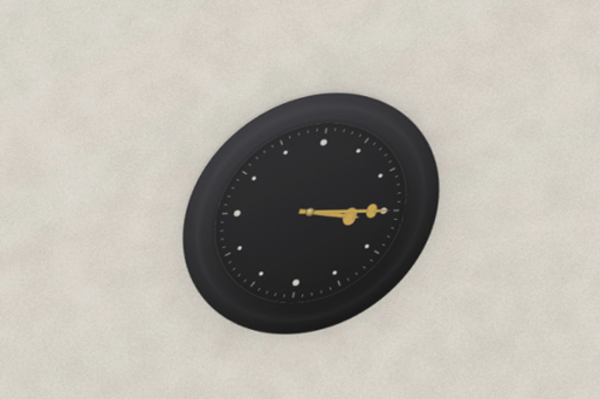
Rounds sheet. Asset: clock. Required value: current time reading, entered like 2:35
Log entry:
3:15
